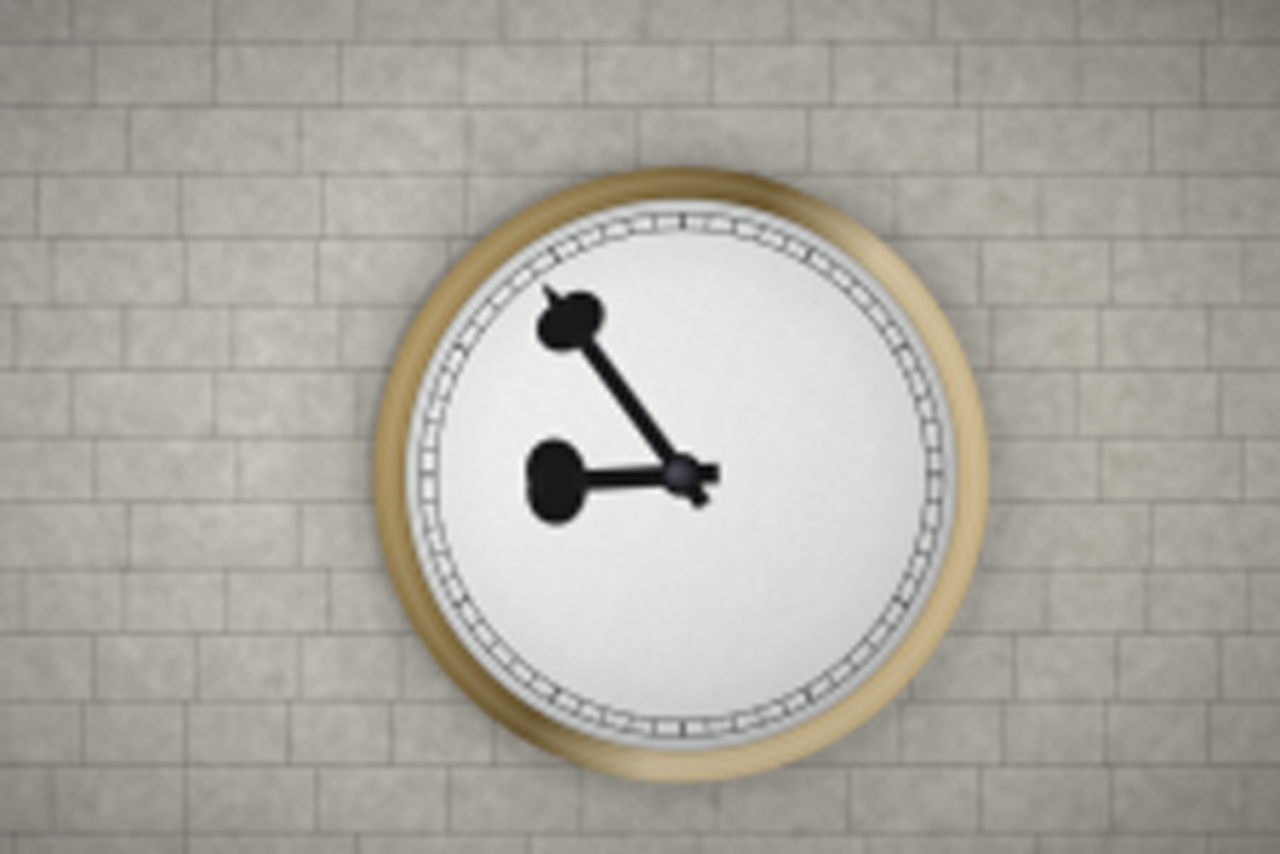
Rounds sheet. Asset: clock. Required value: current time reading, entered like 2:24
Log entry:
8:54
